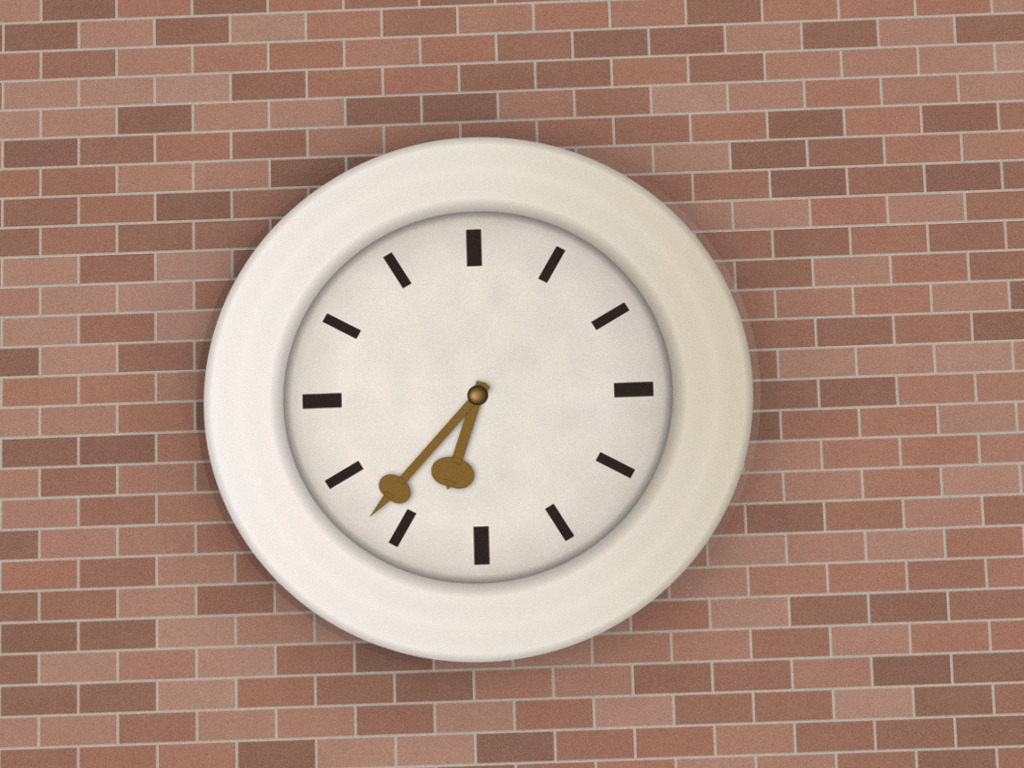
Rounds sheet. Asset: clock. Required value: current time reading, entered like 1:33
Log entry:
6:37
